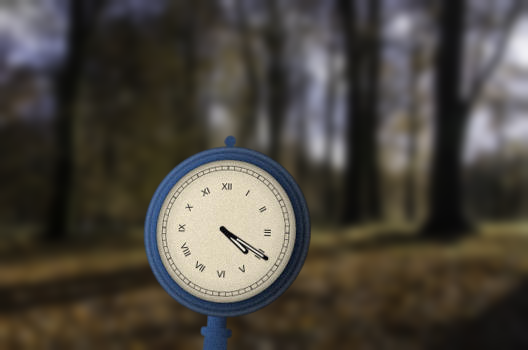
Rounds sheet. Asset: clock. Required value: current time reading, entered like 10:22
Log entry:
4:20
